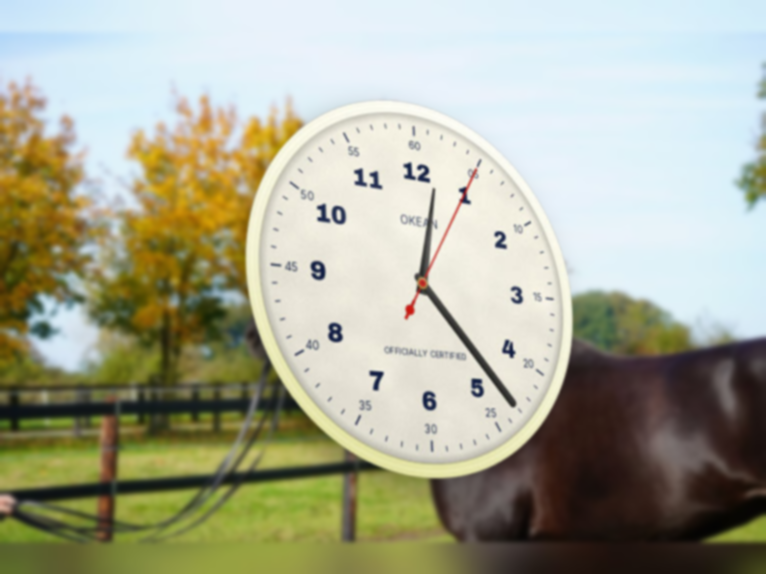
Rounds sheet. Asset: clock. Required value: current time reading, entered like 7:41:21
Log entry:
12:23:05
